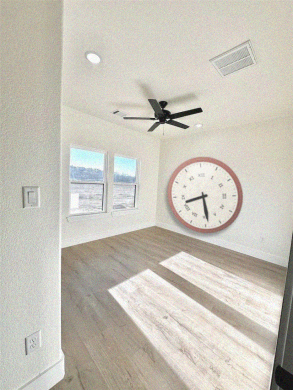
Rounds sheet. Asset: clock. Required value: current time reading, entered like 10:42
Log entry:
8:29
